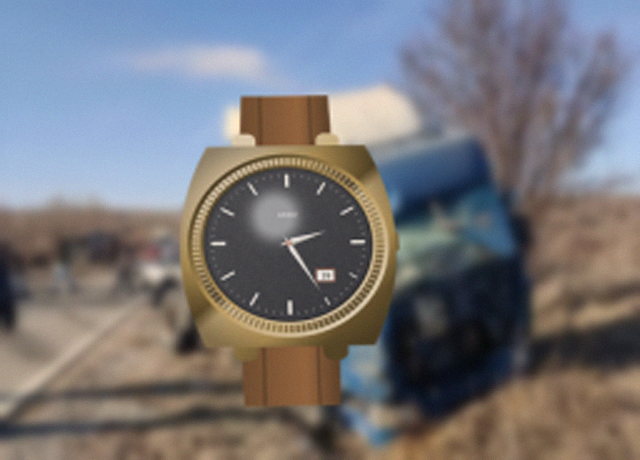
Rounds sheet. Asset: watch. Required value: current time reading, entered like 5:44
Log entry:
2:25
